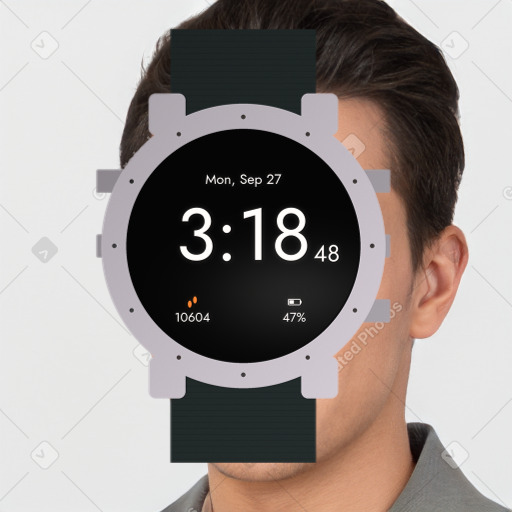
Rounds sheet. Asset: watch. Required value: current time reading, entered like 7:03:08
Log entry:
3:18:48
